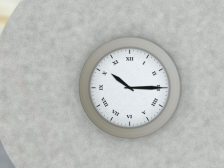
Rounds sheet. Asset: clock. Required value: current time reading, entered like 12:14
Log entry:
10:15
